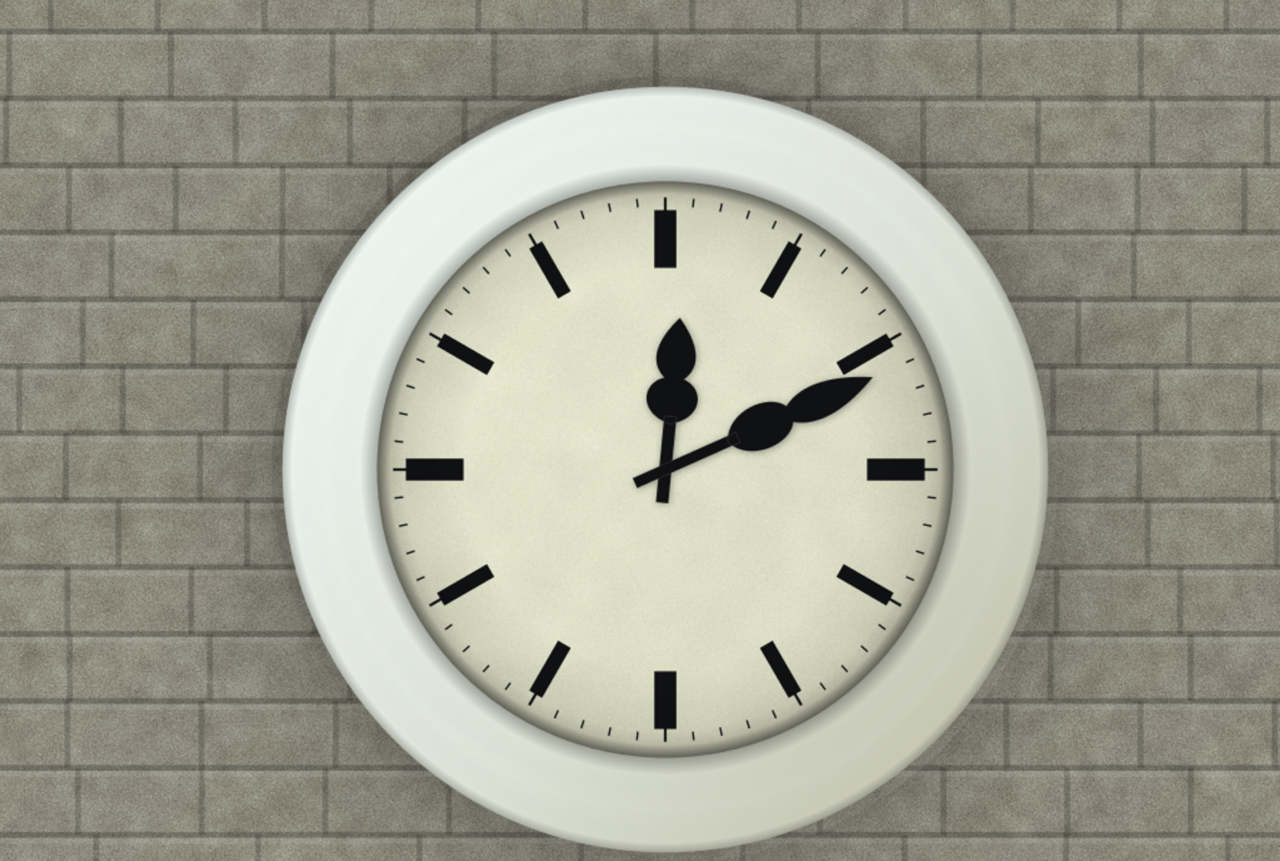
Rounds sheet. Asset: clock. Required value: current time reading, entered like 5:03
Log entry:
12:11
